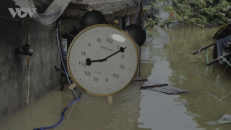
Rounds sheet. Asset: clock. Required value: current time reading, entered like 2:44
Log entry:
8:07
